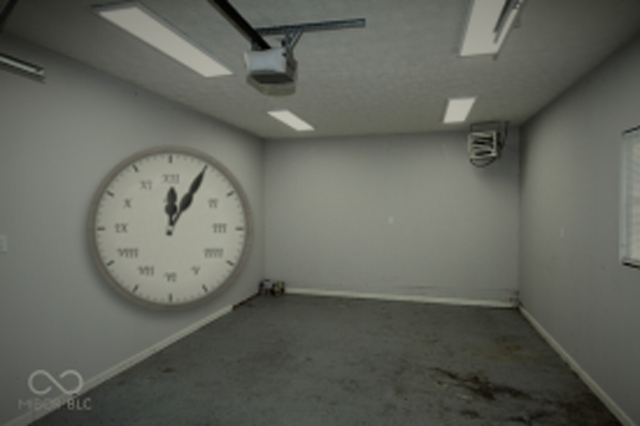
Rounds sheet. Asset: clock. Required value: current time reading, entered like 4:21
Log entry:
12:05
